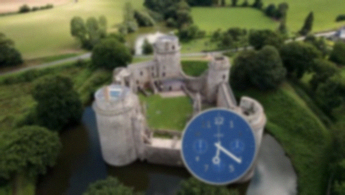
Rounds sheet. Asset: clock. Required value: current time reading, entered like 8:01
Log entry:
6:21
